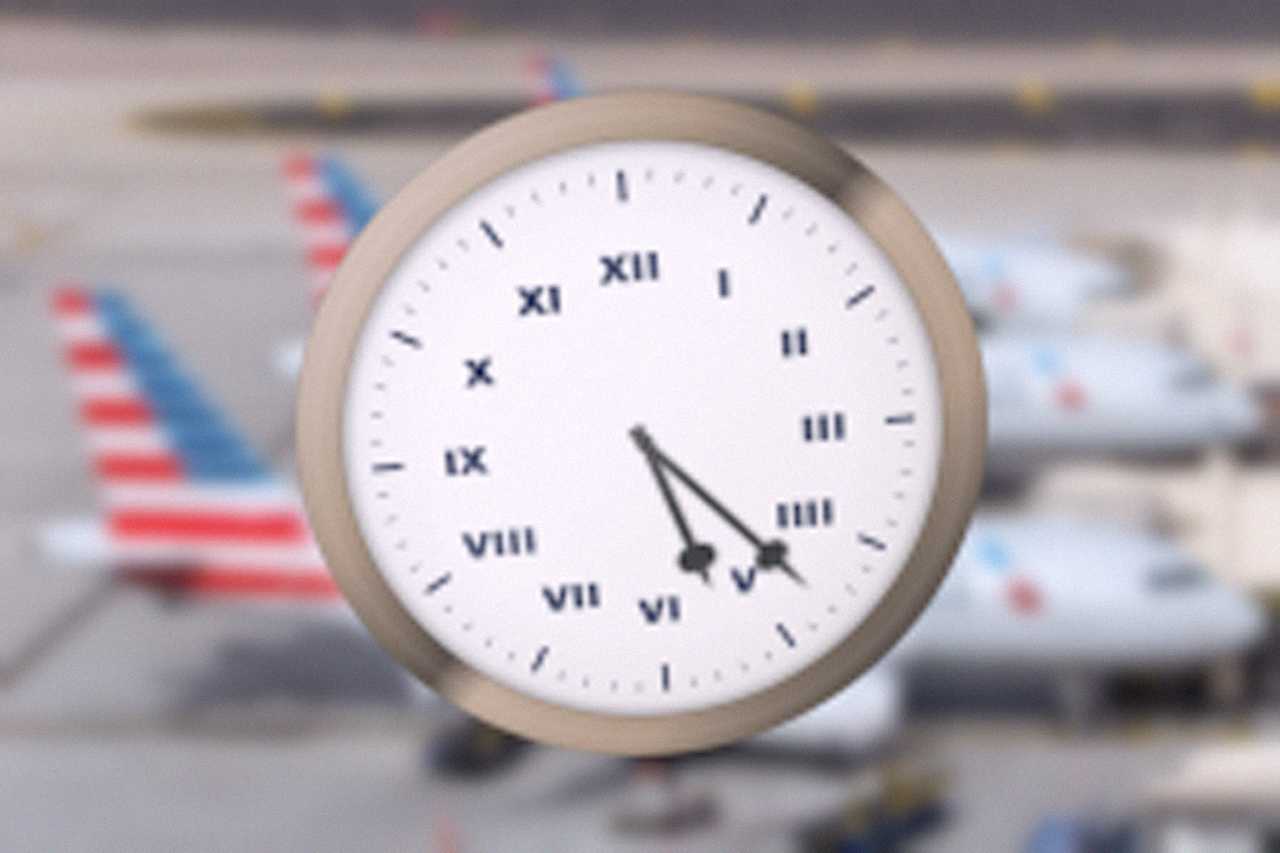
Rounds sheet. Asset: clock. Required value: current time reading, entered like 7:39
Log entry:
5:23
